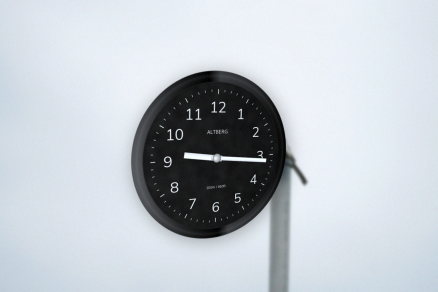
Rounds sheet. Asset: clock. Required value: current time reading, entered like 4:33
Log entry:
9:16
